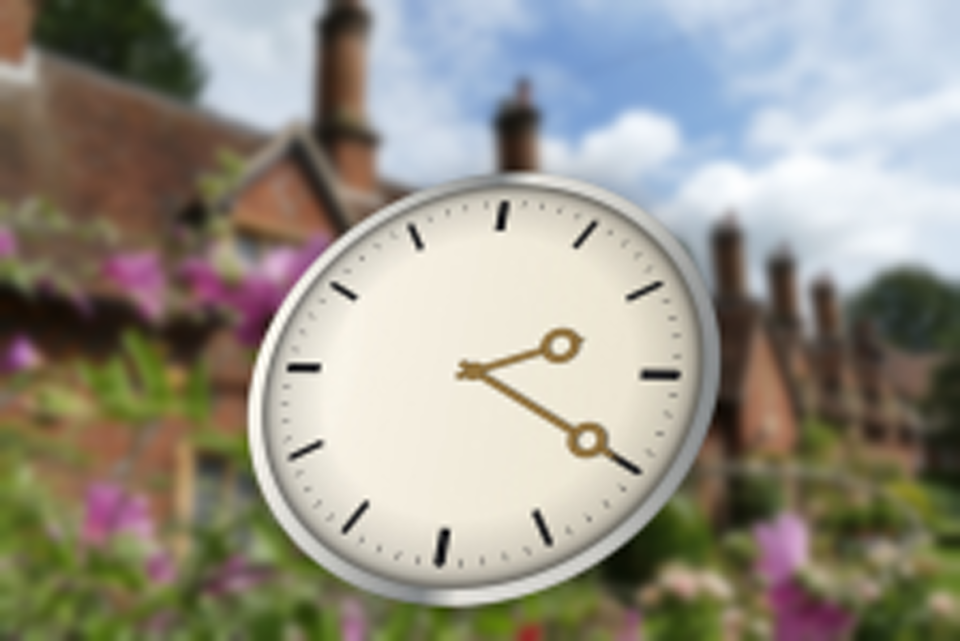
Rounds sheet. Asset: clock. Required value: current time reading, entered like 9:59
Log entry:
2:20
